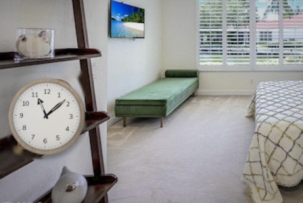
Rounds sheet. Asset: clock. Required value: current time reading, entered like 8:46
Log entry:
11:08
